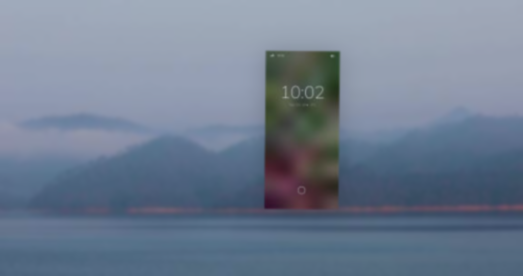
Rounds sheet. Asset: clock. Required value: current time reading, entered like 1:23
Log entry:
10:02
